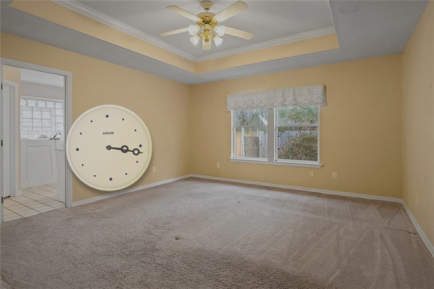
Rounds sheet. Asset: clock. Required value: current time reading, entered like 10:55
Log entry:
3:17
